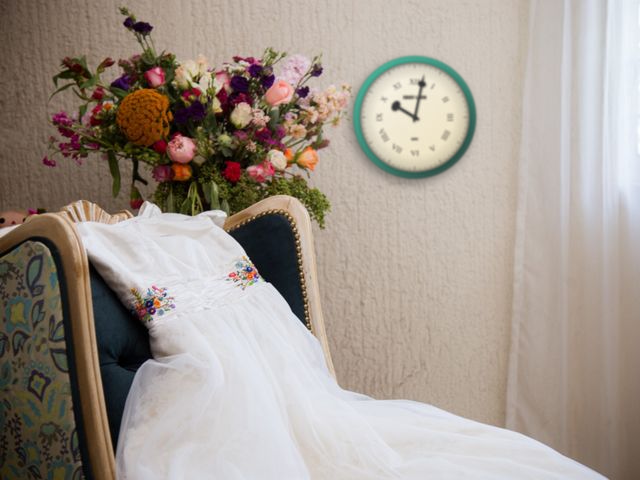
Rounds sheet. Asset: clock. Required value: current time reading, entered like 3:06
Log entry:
10:02
